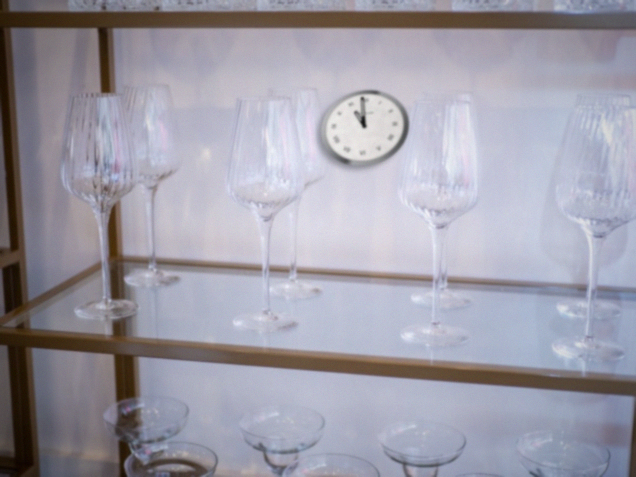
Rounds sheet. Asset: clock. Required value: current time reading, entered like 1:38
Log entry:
10:59
